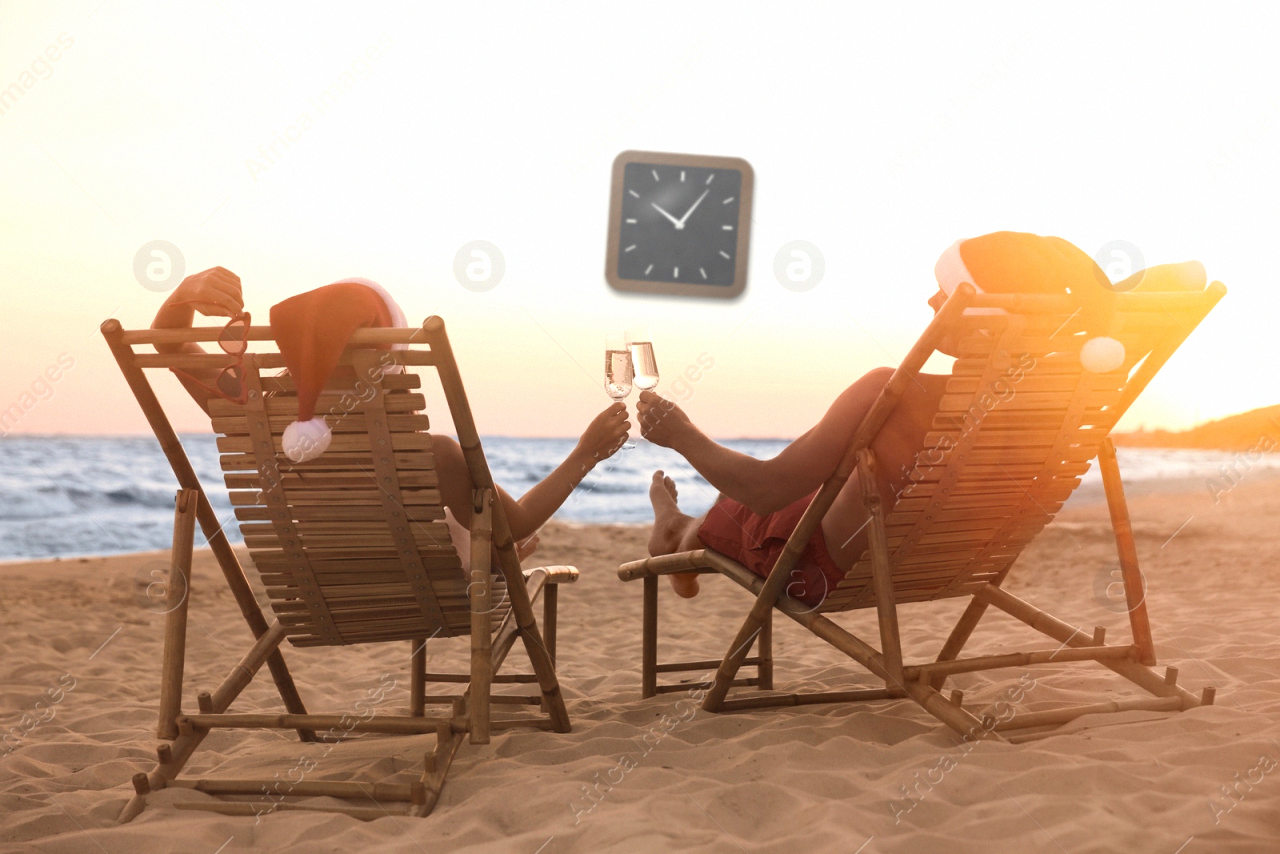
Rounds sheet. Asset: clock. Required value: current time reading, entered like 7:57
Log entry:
10:06
